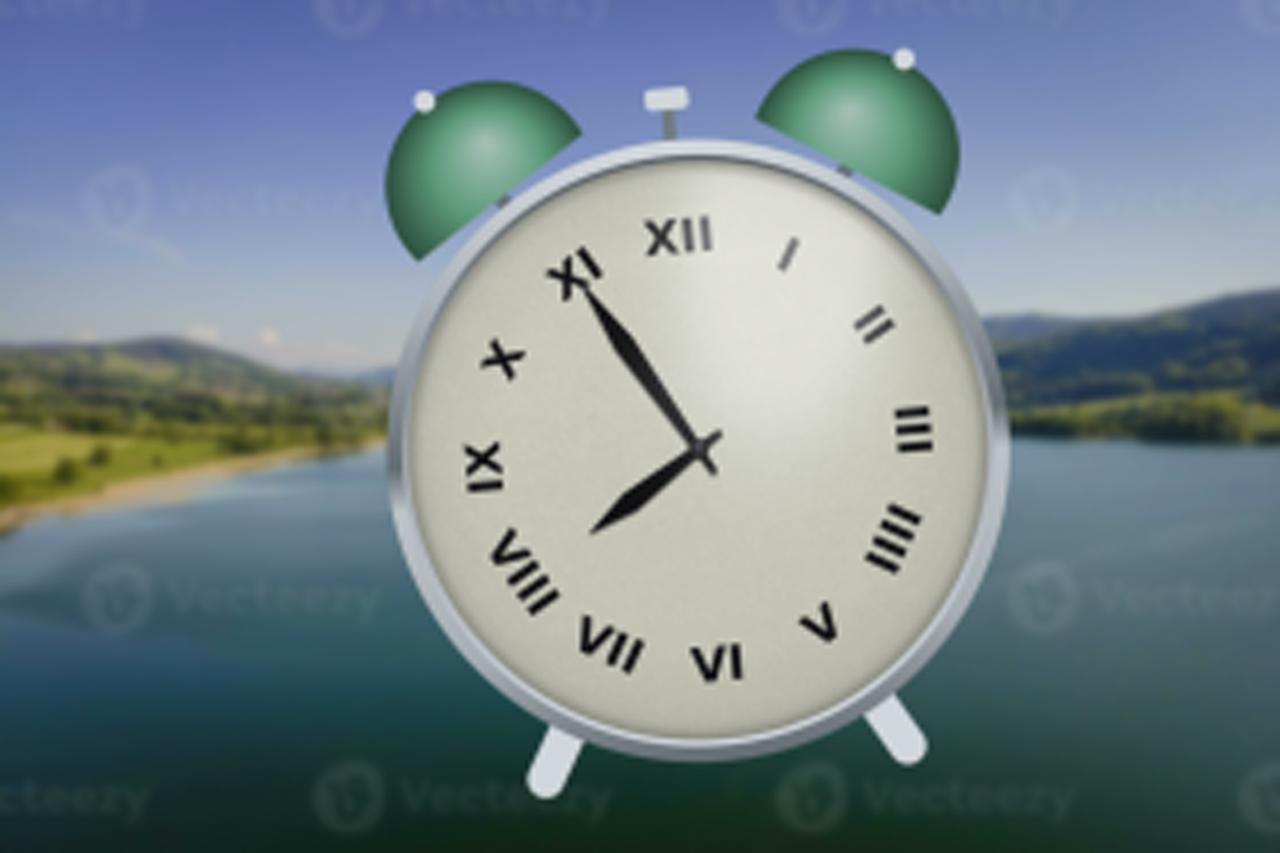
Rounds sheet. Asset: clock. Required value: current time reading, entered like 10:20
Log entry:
7:55
